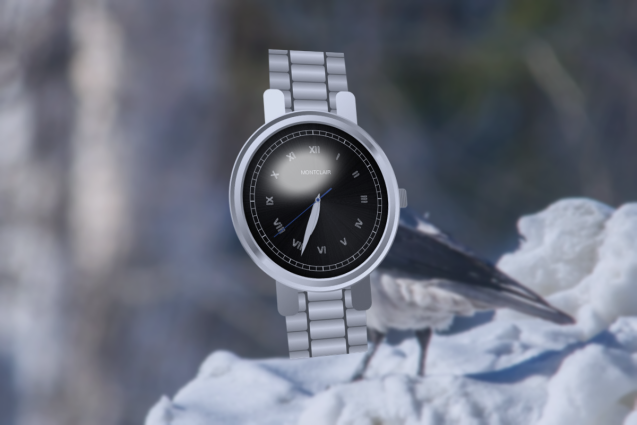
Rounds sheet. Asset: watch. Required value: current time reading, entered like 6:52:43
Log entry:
6:33:39
